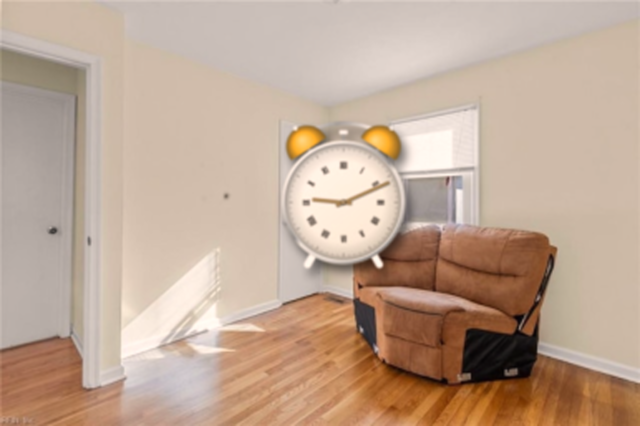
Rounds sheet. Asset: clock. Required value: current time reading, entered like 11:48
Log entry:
9:11
